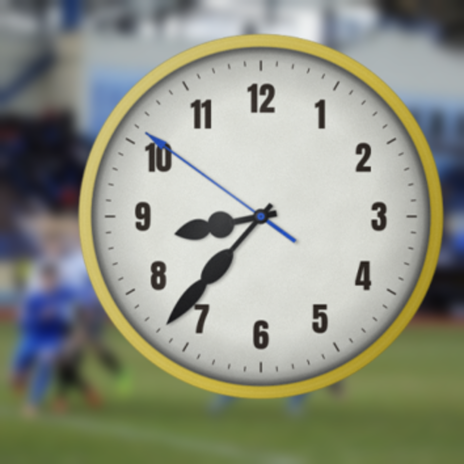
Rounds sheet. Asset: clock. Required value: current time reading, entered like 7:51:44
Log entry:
8:36:51
